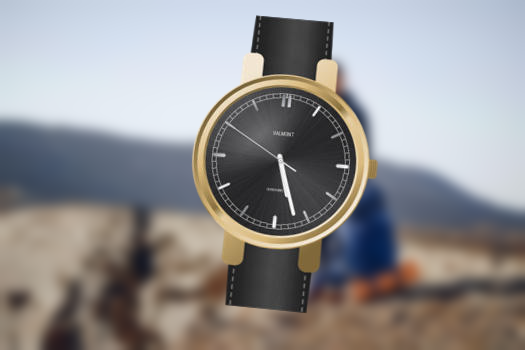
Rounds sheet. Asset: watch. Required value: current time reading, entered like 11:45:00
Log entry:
5:26:50
